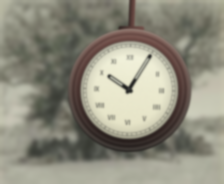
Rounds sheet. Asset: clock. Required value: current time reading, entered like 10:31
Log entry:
10:05
